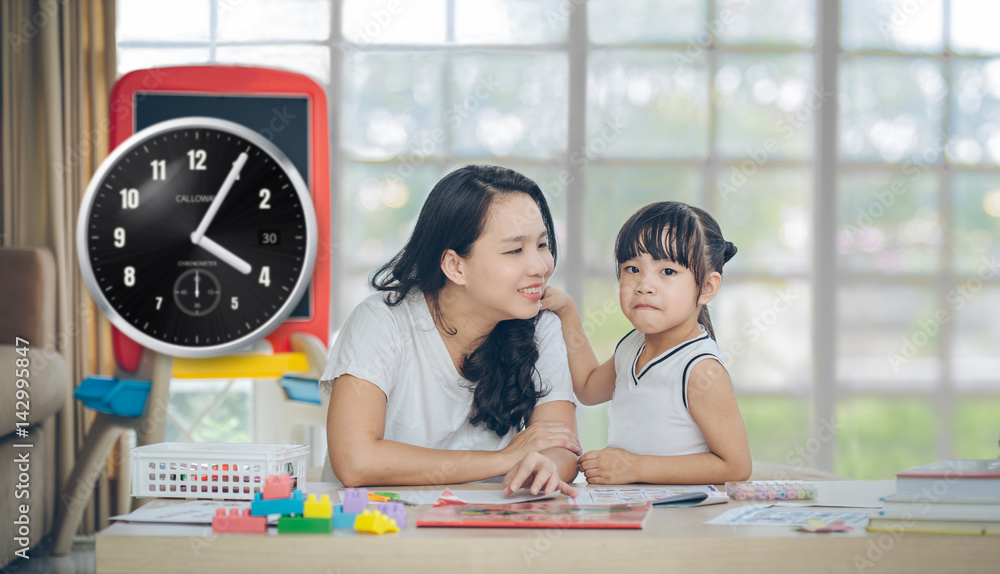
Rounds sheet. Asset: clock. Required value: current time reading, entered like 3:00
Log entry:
4:05
